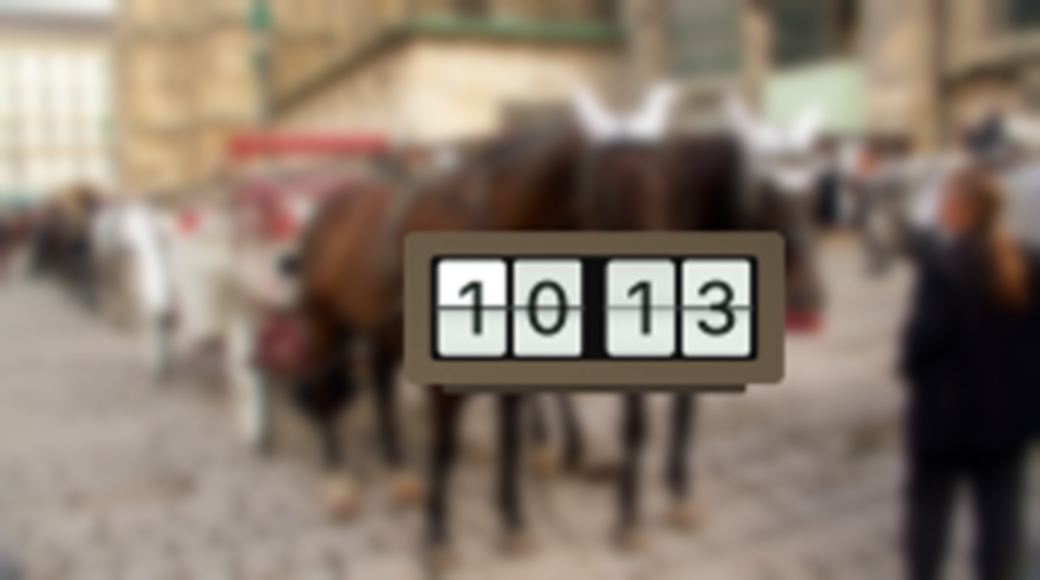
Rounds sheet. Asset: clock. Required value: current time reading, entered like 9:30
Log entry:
10:13
